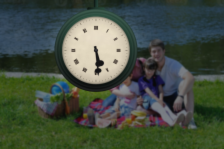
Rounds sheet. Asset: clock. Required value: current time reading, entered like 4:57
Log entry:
5:29
